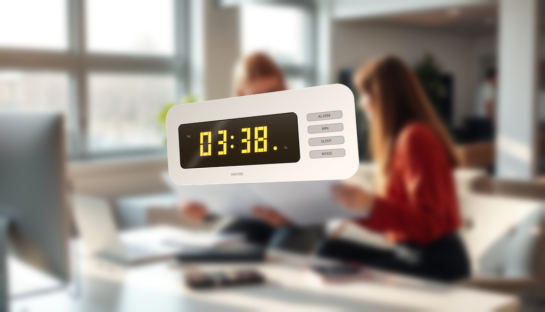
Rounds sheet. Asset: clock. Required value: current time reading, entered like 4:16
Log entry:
3:38
